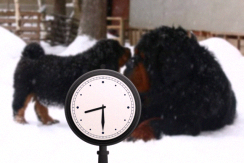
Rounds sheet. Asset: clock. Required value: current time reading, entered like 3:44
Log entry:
8:30
